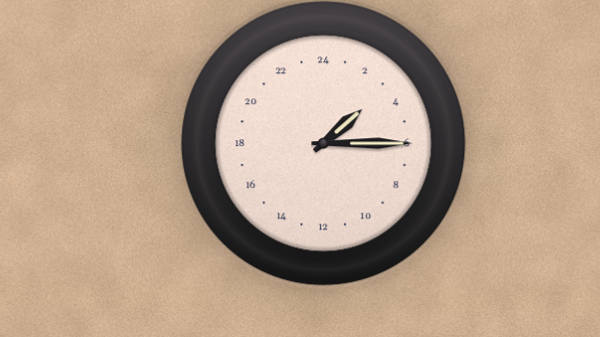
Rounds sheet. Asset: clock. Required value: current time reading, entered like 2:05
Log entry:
3:15
